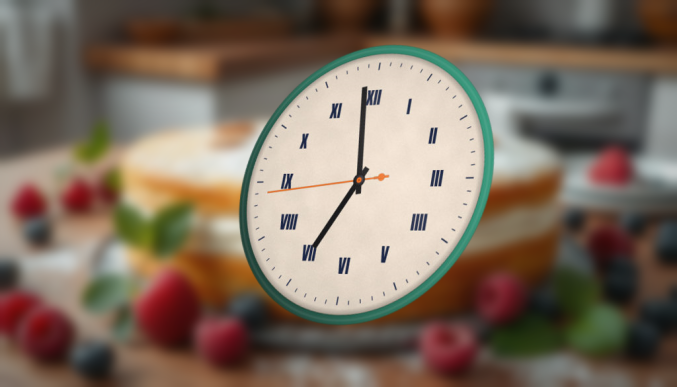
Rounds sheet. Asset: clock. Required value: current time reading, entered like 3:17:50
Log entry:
6:58:44
